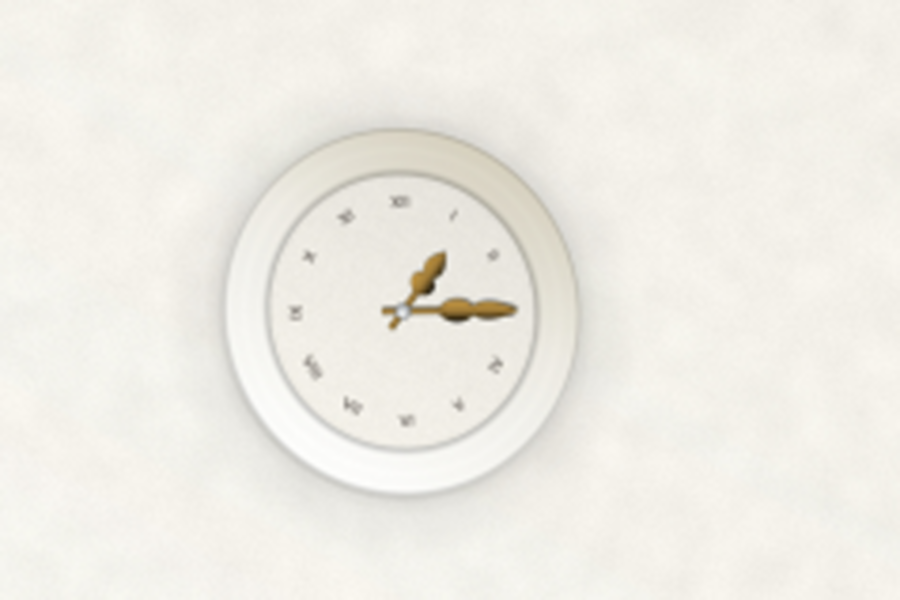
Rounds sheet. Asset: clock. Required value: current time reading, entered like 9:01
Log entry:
1:15
